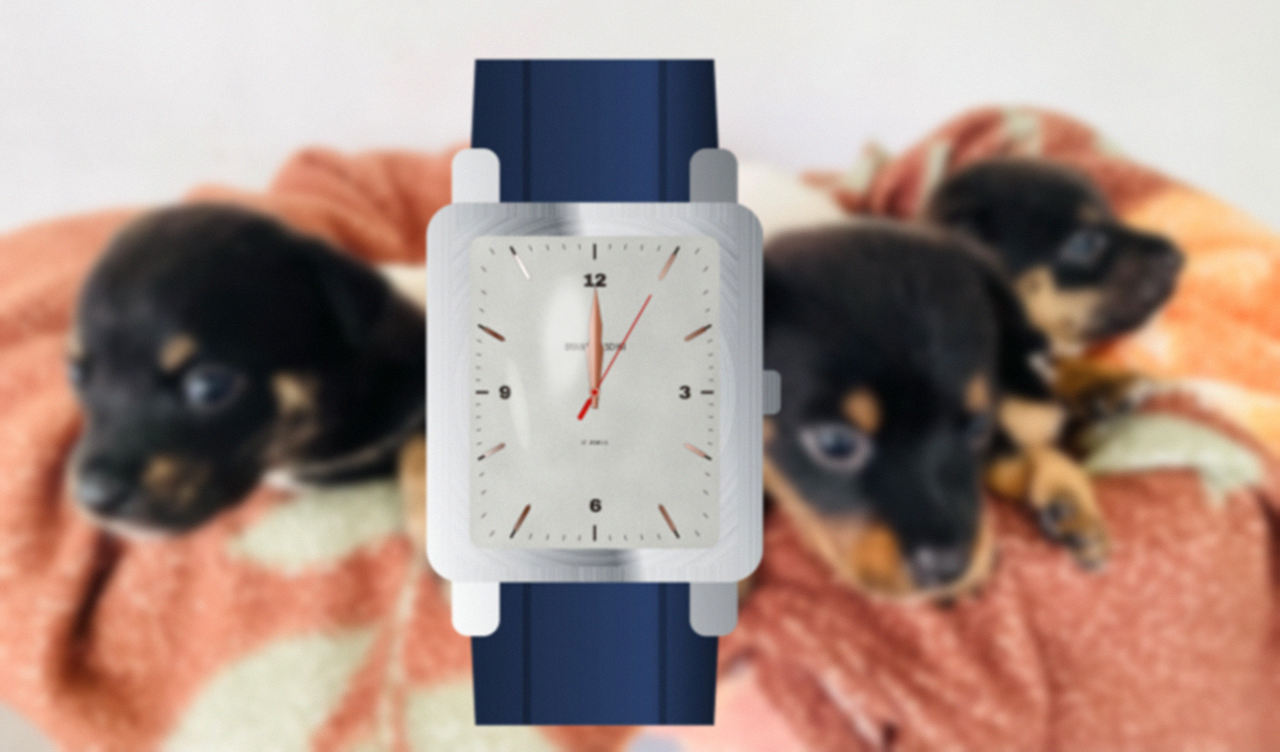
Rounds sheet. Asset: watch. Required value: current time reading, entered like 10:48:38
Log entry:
12:00:05
